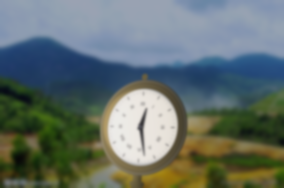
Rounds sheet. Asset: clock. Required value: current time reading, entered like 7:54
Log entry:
12:28
